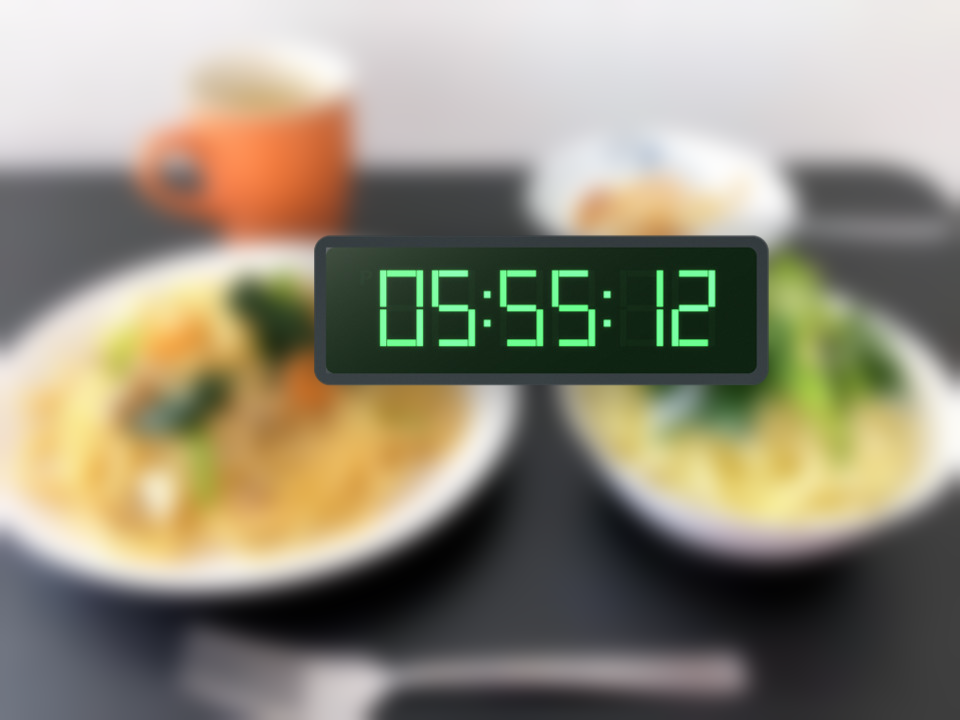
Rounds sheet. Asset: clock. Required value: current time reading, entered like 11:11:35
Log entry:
5:55:12
